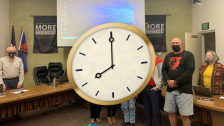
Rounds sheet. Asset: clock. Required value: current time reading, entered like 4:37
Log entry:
8:00
